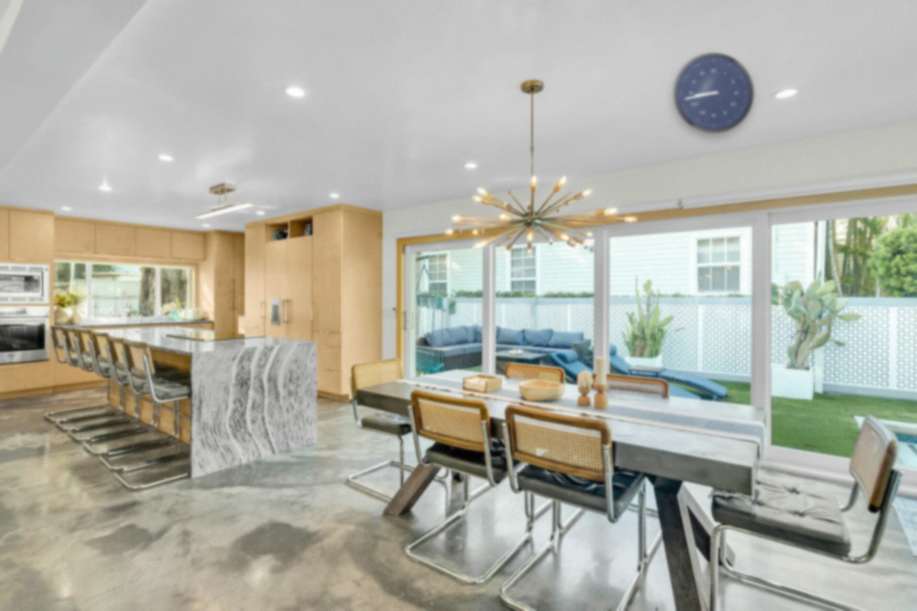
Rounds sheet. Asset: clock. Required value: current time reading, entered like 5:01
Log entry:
8:43
